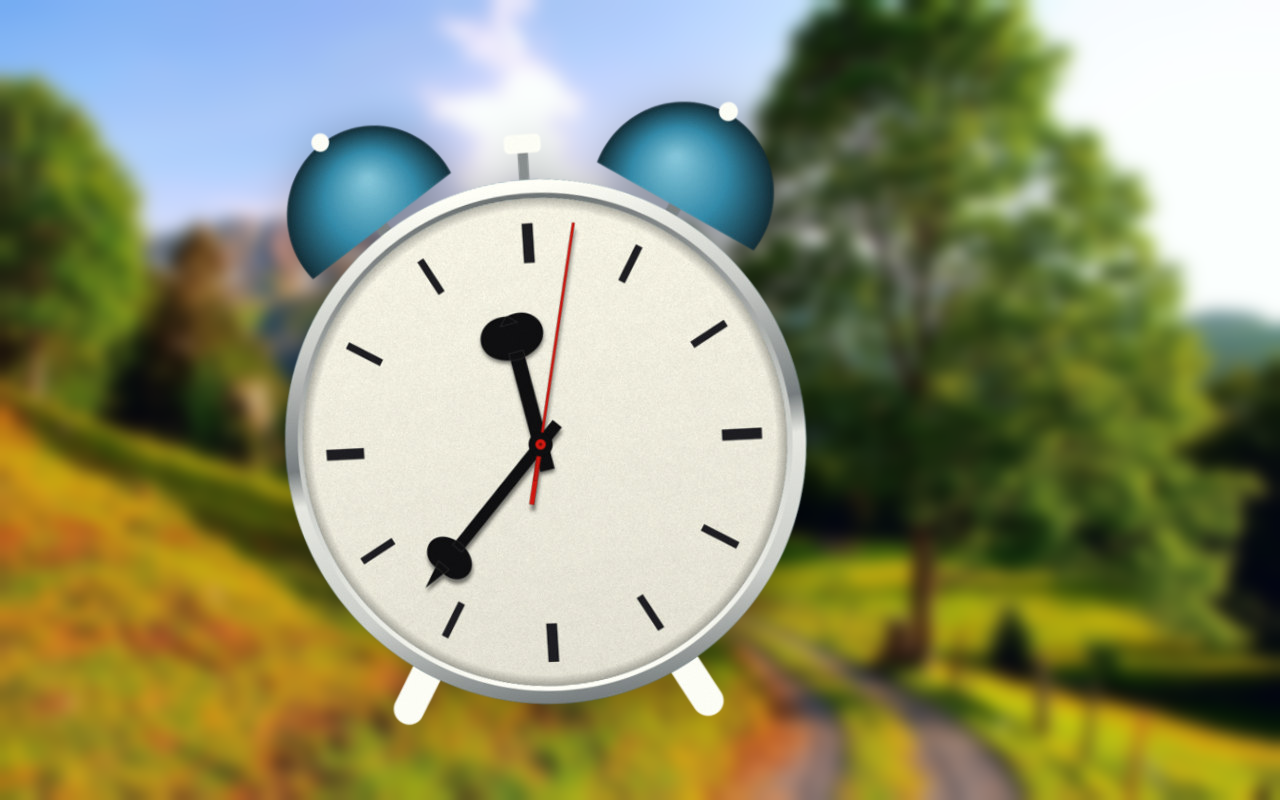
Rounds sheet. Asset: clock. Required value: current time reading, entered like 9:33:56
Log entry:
11:37:02
